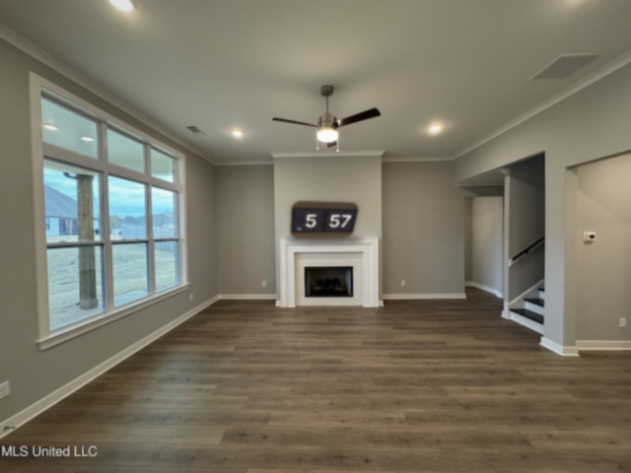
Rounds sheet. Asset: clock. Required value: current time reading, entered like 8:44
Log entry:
5:57
